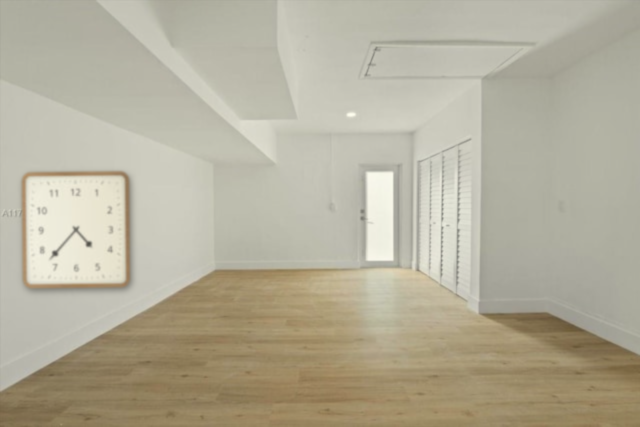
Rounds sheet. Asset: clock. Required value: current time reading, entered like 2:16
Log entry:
4:37
